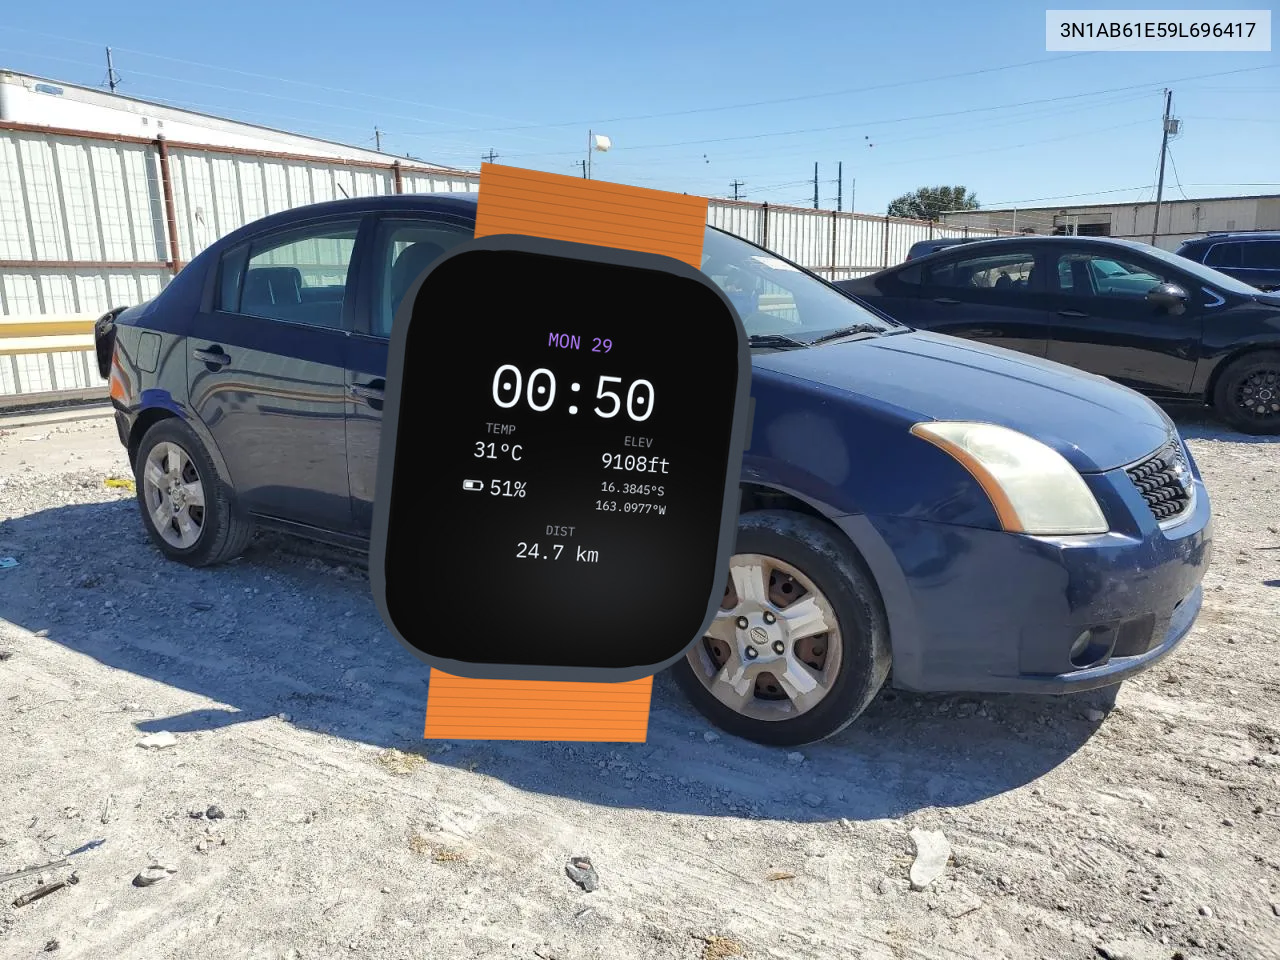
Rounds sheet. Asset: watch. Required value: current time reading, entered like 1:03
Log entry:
0:50
